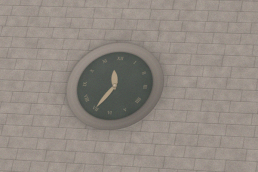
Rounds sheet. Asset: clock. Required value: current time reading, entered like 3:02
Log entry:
11:35
